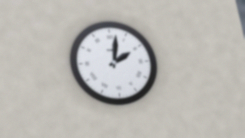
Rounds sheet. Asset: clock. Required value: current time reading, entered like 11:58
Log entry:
2:02
